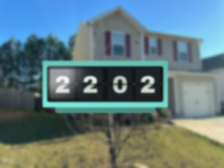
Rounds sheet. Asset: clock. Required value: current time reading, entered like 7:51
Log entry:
22:02
